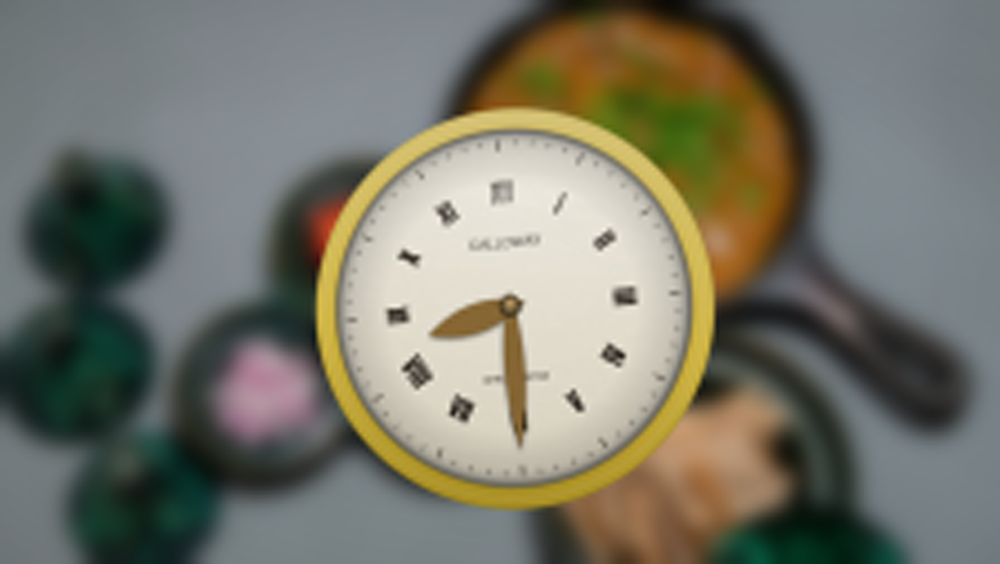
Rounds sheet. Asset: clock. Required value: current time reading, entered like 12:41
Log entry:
8:30
